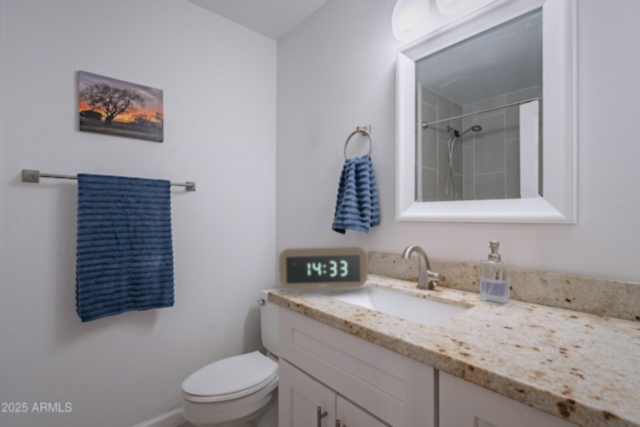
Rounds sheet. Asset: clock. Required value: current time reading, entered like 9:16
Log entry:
14:33
